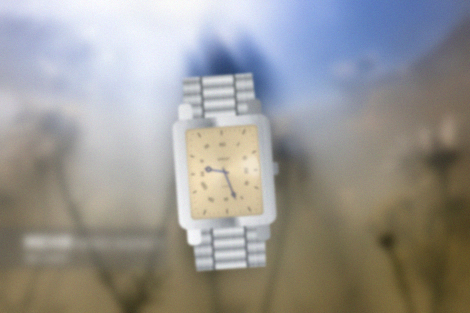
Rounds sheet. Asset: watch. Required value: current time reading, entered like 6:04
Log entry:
9:27
